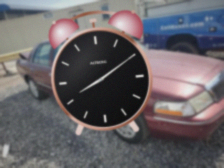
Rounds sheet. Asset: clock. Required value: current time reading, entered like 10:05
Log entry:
8:10
